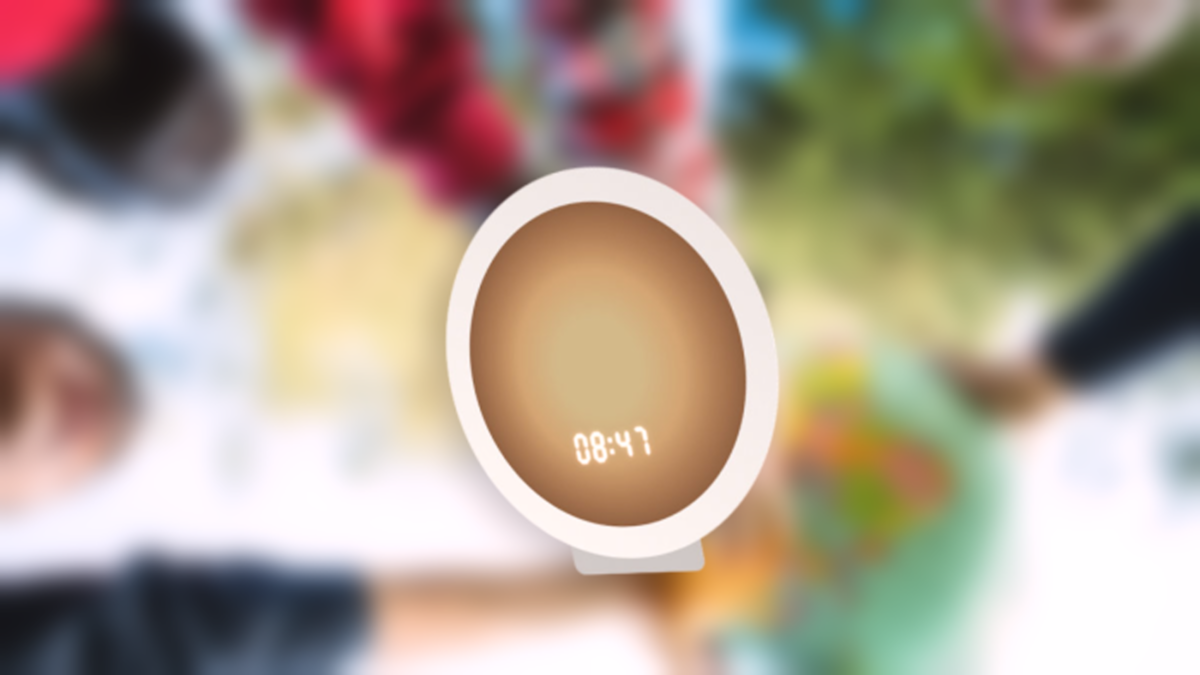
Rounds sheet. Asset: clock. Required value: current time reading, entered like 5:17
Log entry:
8:47
